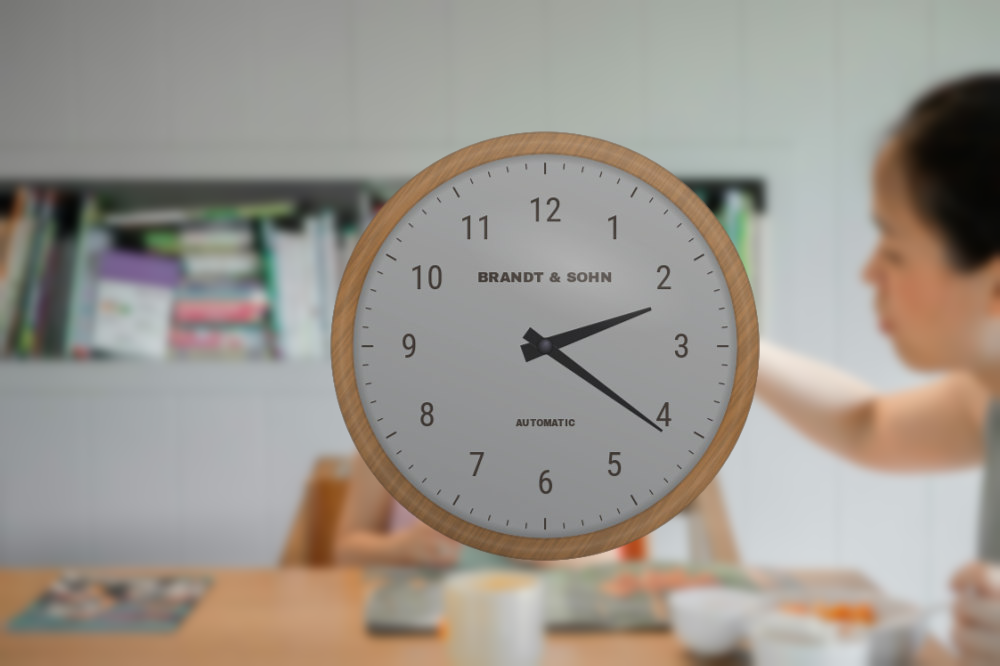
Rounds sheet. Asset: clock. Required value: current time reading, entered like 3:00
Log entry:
2:21
